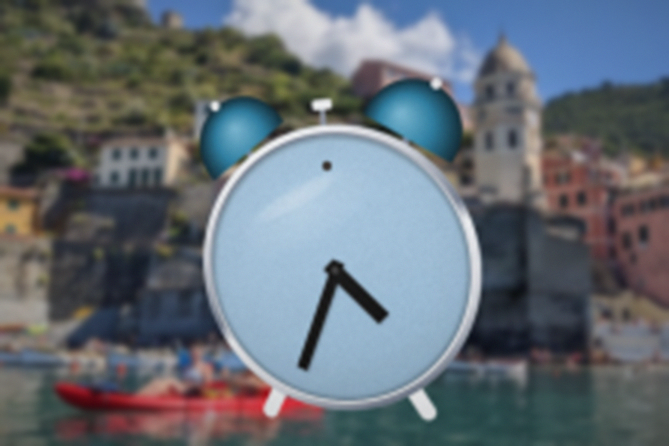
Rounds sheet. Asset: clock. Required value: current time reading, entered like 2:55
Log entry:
4:34
